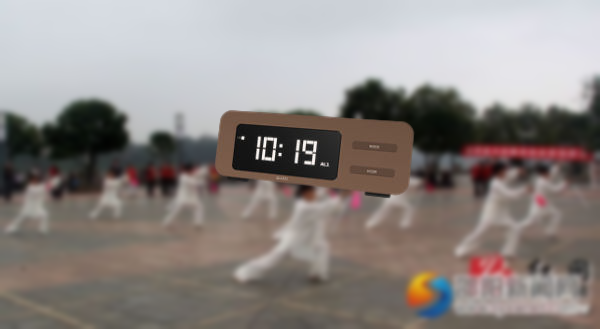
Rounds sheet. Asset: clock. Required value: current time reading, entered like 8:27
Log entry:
10:19
